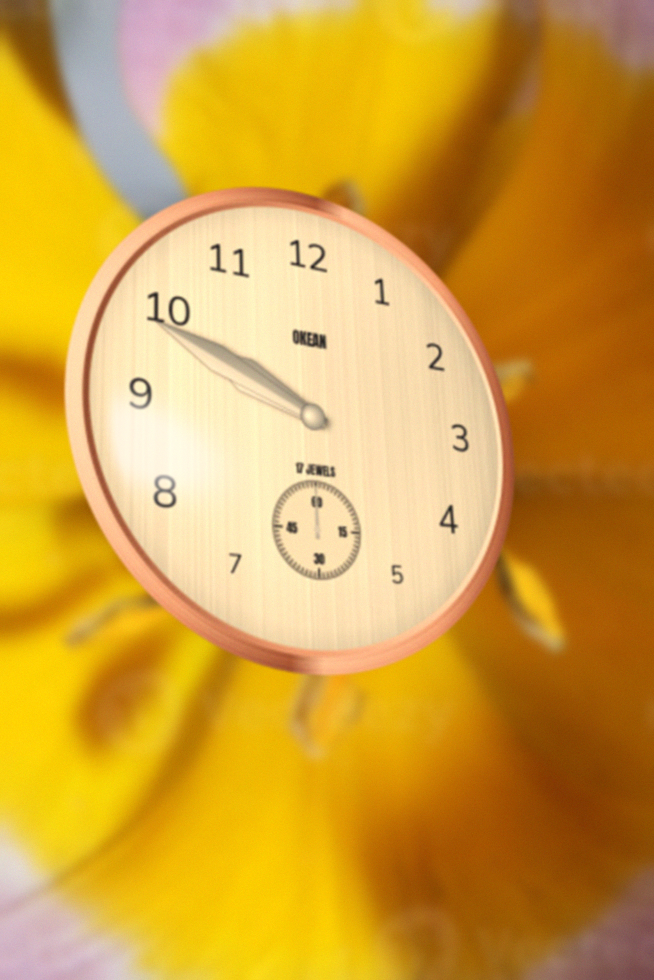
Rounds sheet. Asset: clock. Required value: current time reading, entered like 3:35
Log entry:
9:49
